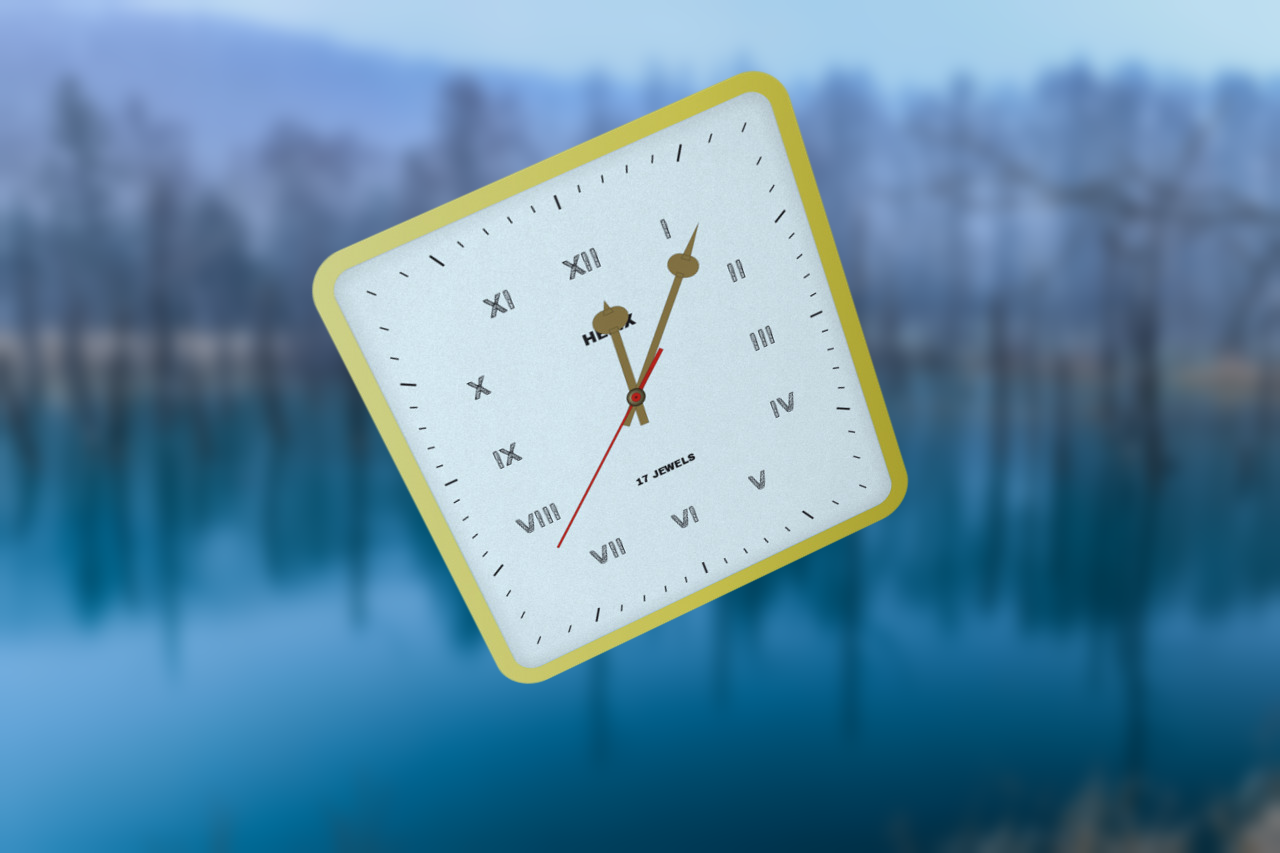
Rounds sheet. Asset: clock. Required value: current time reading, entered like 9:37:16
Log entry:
12:06:38
